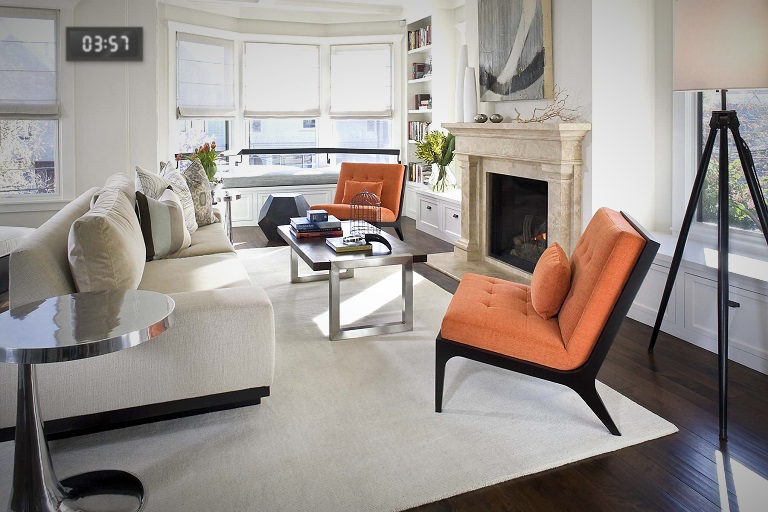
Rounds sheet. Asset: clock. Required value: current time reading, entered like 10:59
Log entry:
3:57
